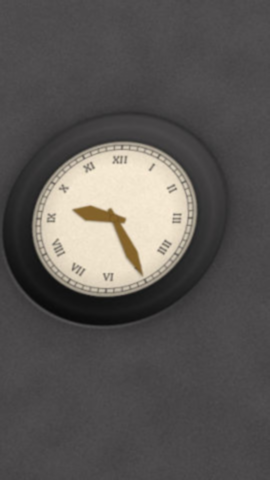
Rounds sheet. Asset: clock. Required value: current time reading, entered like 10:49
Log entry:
9:25
